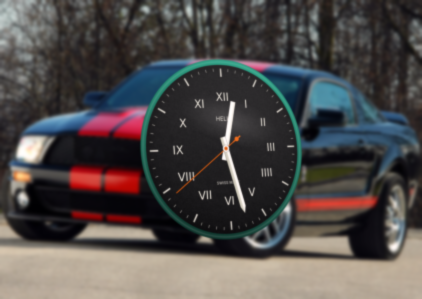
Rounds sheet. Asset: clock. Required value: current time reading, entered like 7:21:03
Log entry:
12:27:39
